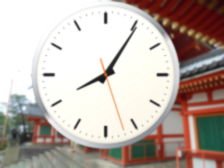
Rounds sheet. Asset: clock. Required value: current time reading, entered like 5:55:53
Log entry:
8:05:27
